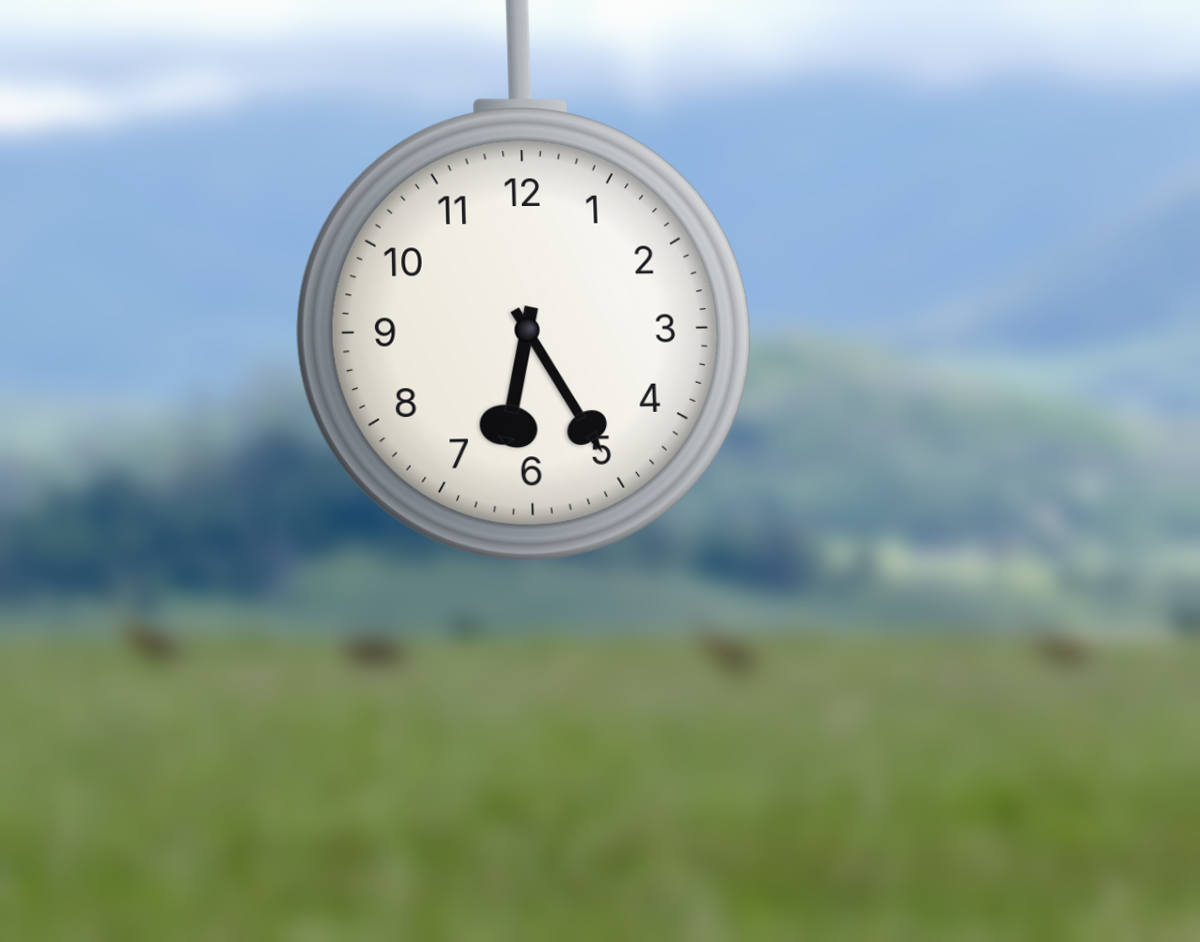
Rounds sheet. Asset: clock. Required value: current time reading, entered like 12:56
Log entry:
6:25
